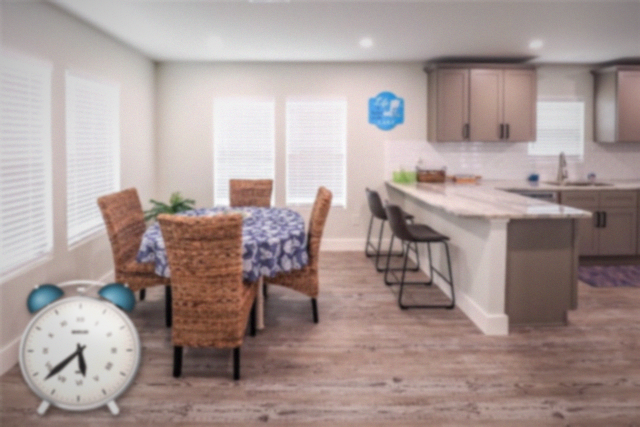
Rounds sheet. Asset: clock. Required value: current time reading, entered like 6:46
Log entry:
5:38
